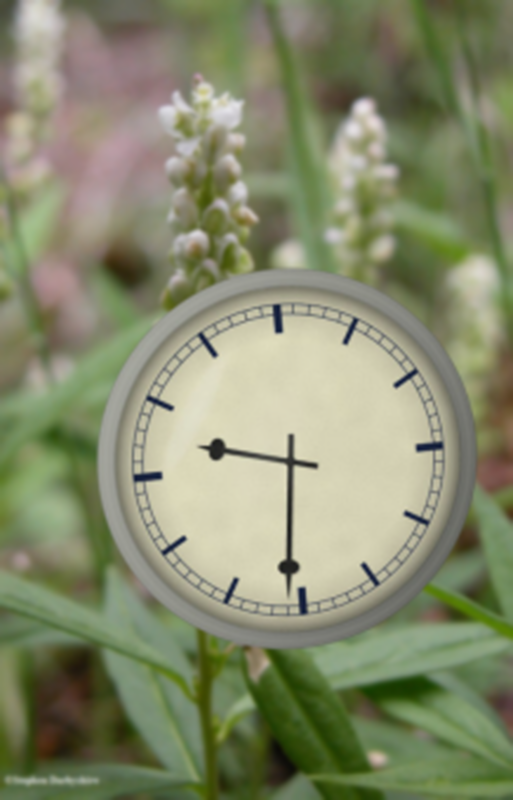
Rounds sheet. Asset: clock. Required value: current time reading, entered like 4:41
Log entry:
9:31
